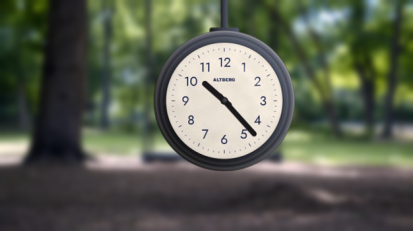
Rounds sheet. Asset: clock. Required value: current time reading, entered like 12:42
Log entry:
10:23
